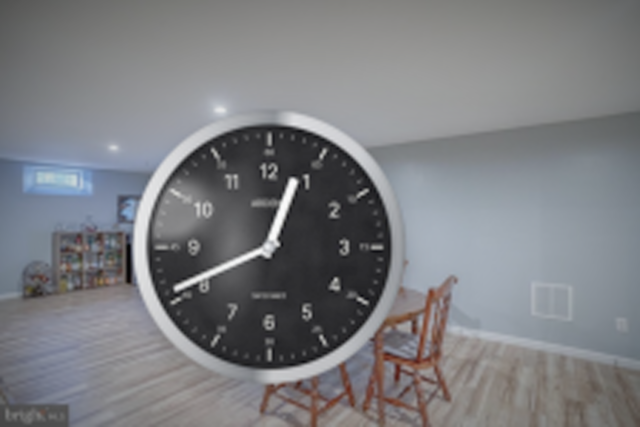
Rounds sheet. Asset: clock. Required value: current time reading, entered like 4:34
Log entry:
12:41
